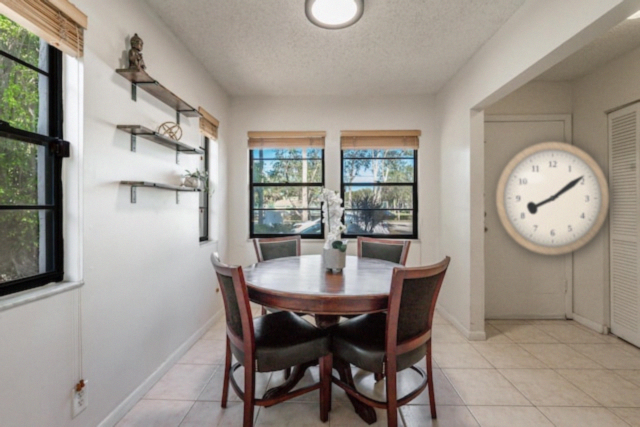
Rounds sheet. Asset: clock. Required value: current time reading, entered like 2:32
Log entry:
8:09
